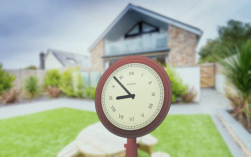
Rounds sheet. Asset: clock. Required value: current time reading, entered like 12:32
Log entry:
8:53
